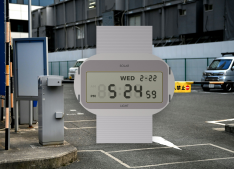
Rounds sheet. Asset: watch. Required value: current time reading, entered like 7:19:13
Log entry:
5:24:59
